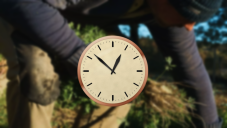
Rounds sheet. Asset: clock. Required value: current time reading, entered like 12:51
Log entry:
12:52
